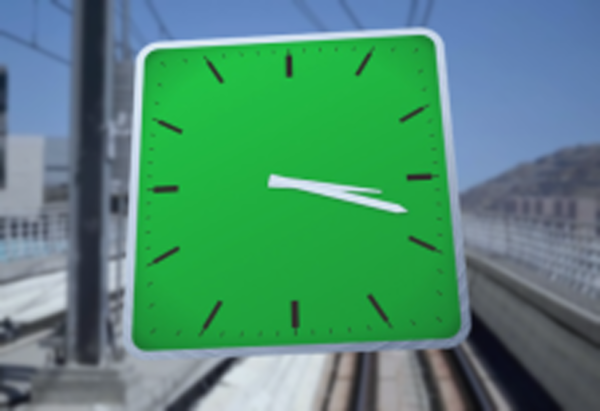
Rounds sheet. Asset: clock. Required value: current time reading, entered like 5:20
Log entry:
3:18
